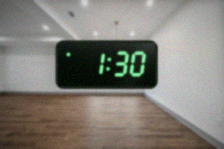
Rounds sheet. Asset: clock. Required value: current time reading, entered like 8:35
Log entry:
1:30
